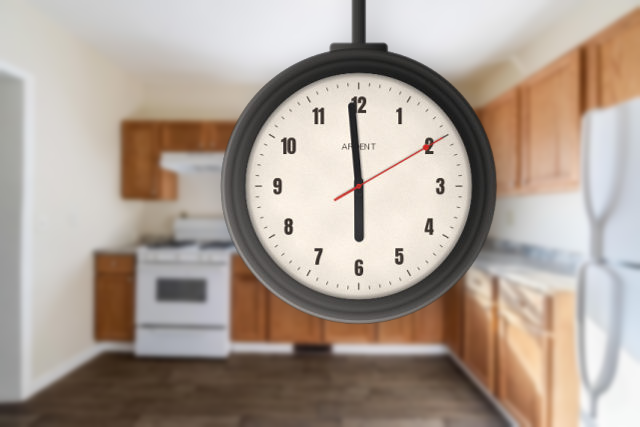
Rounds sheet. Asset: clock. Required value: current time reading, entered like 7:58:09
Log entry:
5:59:10
